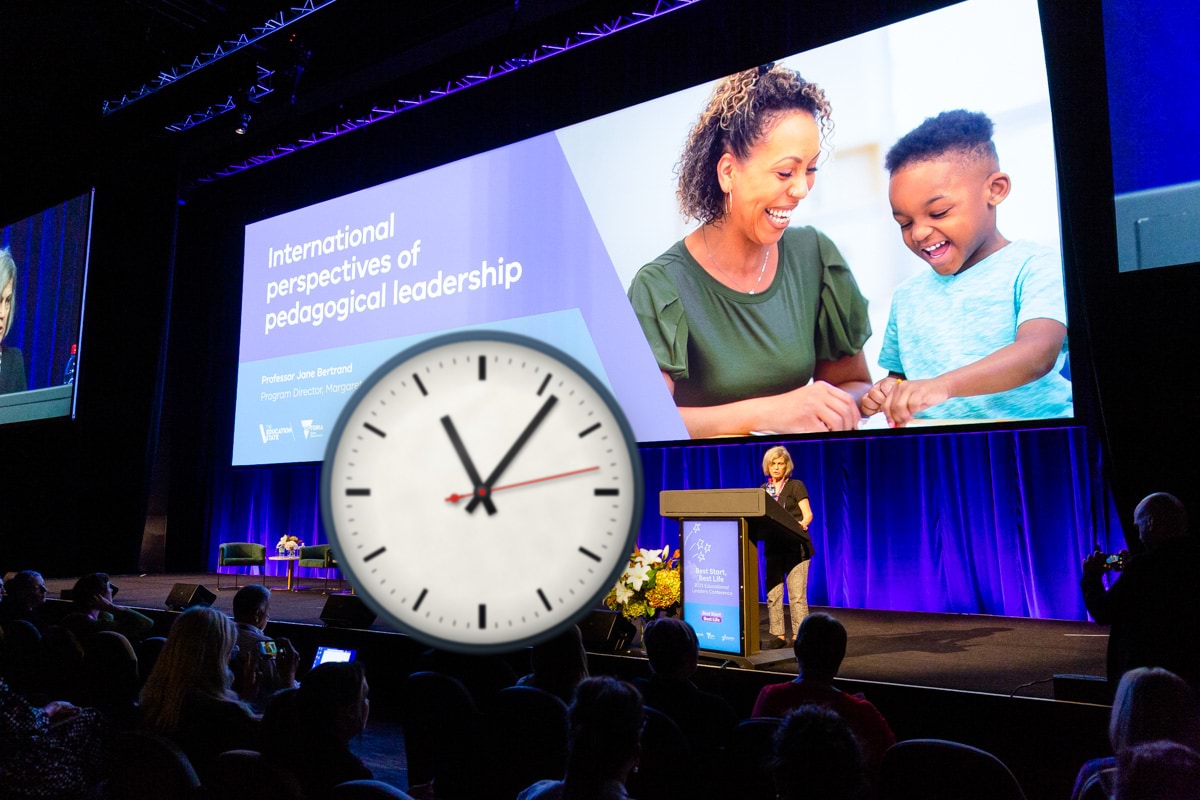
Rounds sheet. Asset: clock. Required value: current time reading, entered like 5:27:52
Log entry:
11:06:13
